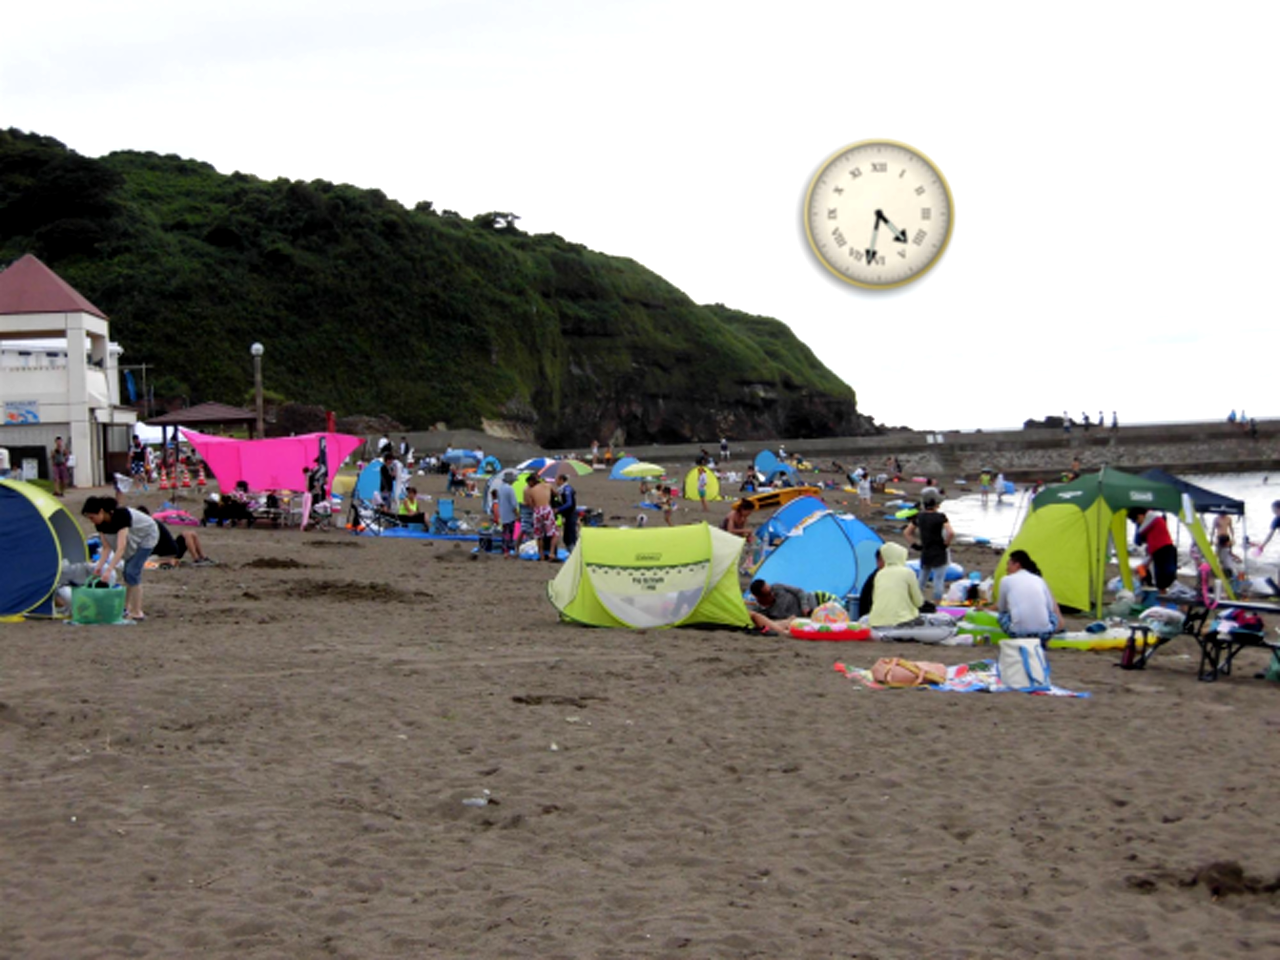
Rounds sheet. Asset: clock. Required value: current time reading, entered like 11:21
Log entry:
4:32
